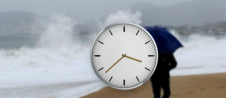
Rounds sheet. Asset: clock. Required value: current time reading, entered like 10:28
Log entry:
3:38
